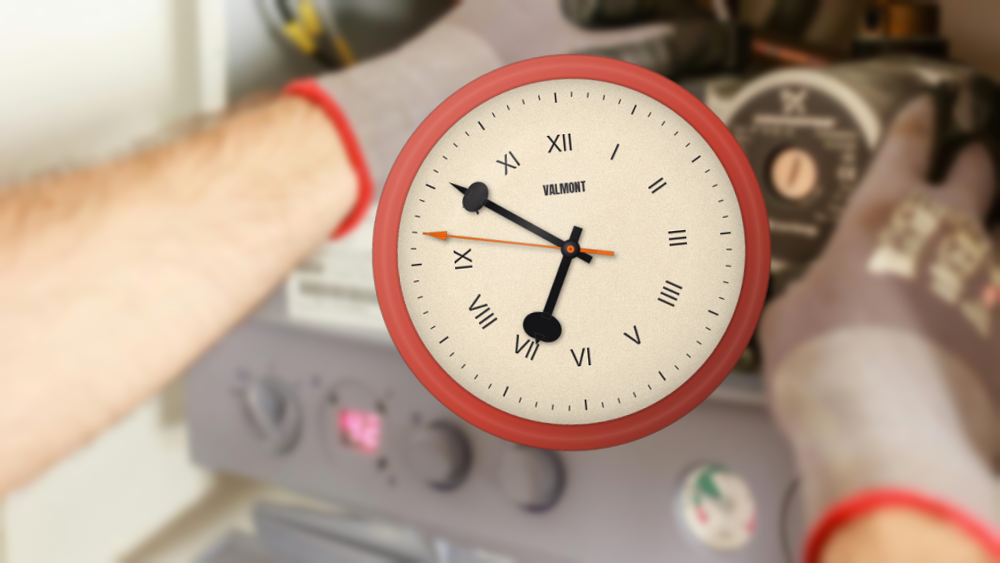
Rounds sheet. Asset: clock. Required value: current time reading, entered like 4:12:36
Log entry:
6:50:47
